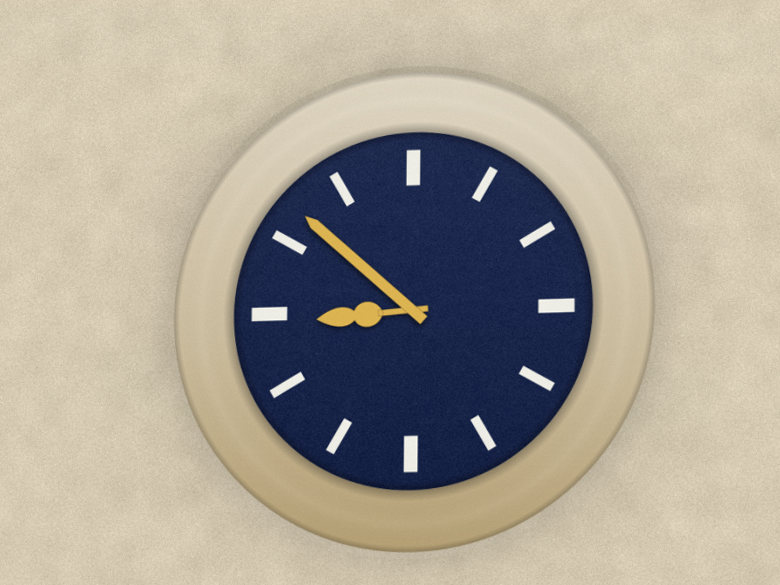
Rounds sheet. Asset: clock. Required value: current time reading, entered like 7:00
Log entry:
8:52
